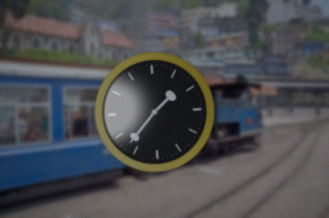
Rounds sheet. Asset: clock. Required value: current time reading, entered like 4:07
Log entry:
1:37
